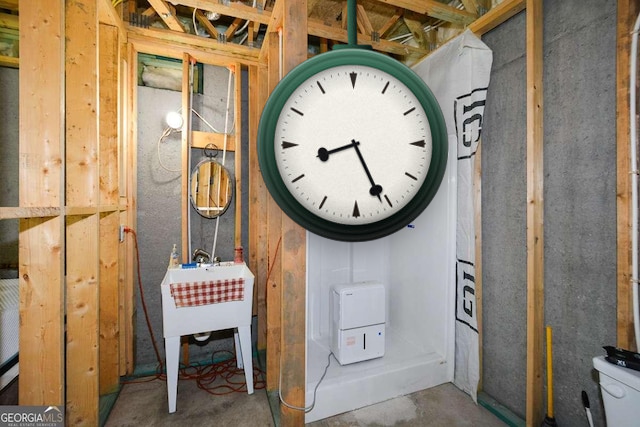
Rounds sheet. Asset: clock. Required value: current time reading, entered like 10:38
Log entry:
8:26
